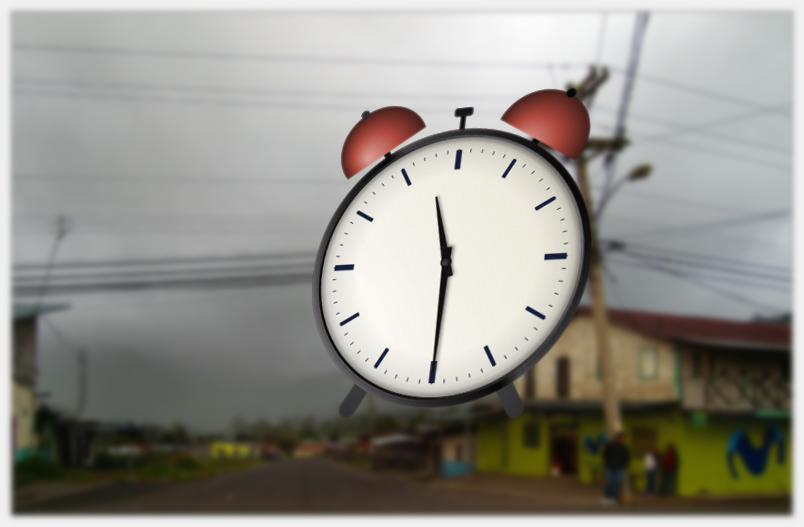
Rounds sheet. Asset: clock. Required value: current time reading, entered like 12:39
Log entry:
11:30
